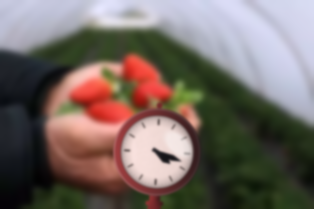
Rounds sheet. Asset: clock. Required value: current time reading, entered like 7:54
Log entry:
4:18
